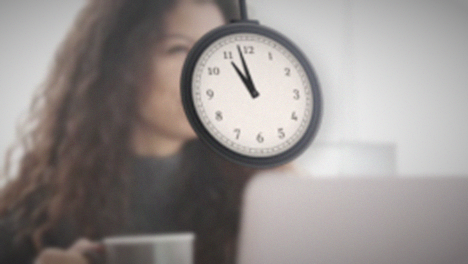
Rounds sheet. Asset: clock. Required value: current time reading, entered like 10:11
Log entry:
10:58
